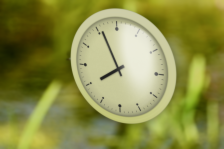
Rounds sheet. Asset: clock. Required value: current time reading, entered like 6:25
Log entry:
7:56
